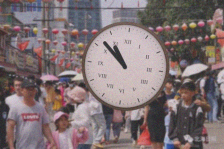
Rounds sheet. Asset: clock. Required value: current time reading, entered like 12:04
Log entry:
10:52
